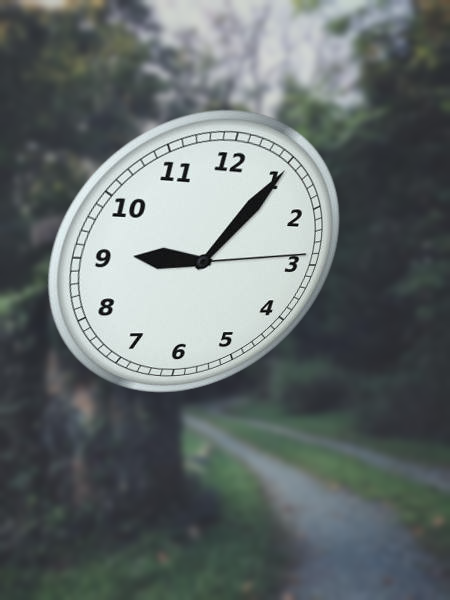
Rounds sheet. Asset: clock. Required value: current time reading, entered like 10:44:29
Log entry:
9:05:14
